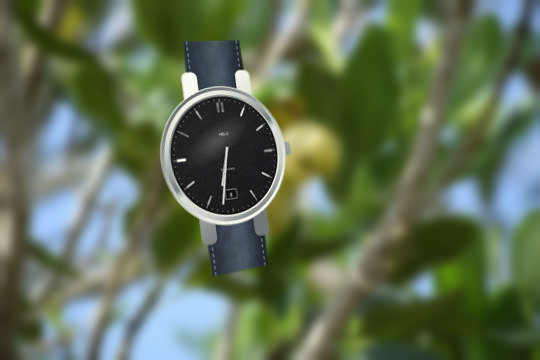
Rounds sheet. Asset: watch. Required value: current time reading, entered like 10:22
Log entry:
6:32
